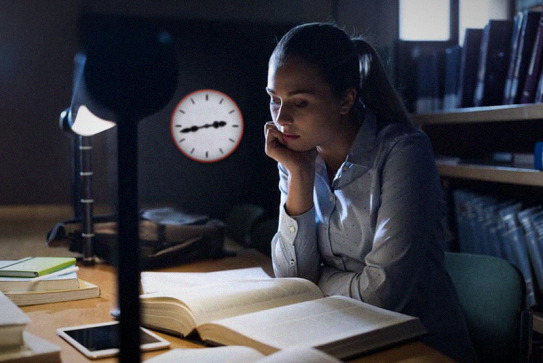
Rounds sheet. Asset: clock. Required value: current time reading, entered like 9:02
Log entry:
2:43
